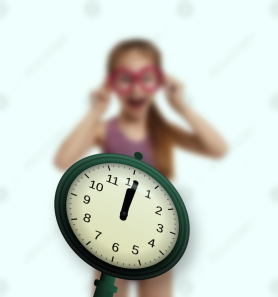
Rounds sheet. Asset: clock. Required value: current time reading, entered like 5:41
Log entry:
12:01
